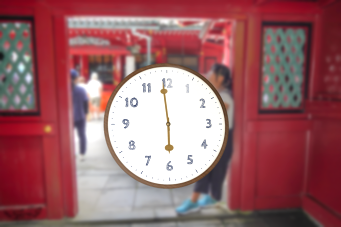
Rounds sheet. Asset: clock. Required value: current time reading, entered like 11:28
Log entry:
5:59
